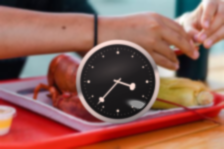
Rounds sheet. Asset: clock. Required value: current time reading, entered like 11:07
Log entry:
3:37
